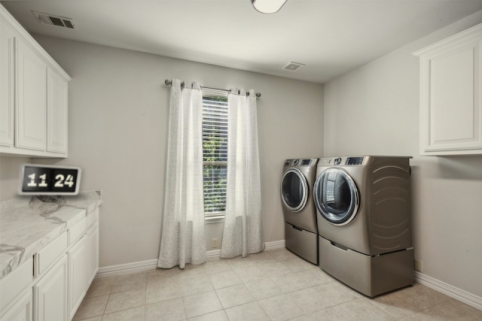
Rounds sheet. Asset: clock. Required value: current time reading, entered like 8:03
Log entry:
11:24
